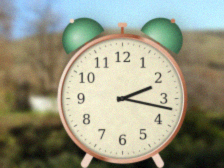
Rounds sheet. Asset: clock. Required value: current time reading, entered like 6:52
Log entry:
2:17
